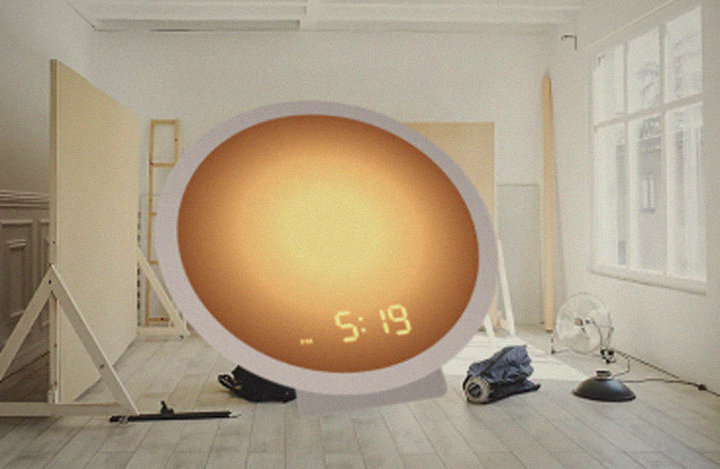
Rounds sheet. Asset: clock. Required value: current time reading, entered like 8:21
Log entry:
5:19
